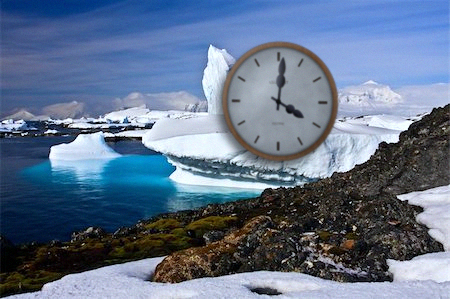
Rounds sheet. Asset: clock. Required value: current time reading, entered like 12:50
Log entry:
4:01
